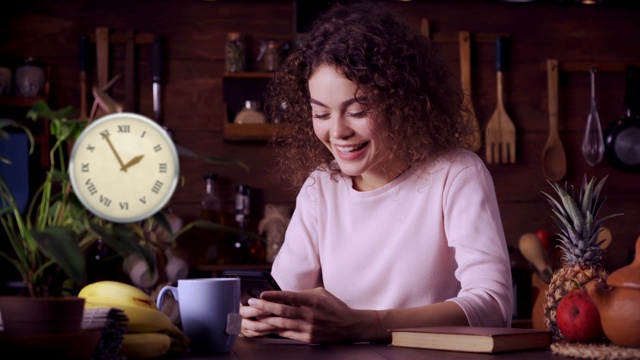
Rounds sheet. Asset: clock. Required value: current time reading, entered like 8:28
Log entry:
1:55
